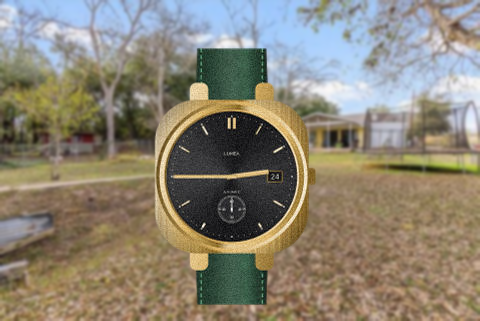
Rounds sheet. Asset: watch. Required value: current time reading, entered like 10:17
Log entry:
2:45
